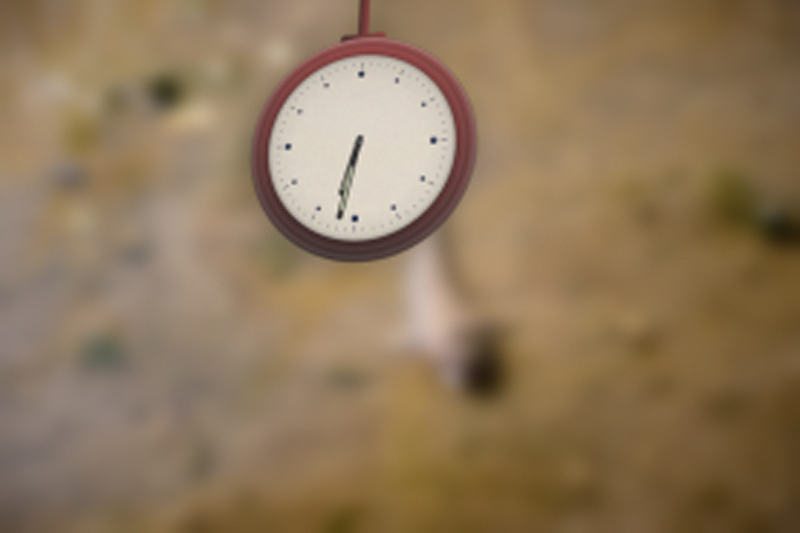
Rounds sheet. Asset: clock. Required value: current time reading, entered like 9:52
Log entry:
6:32
